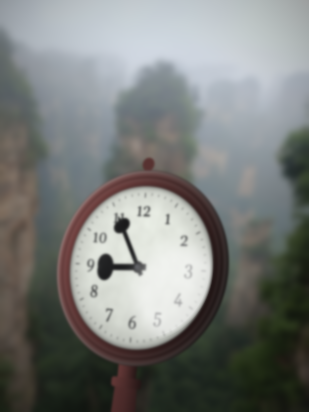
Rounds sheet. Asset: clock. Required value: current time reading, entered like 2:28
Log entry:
8:55
